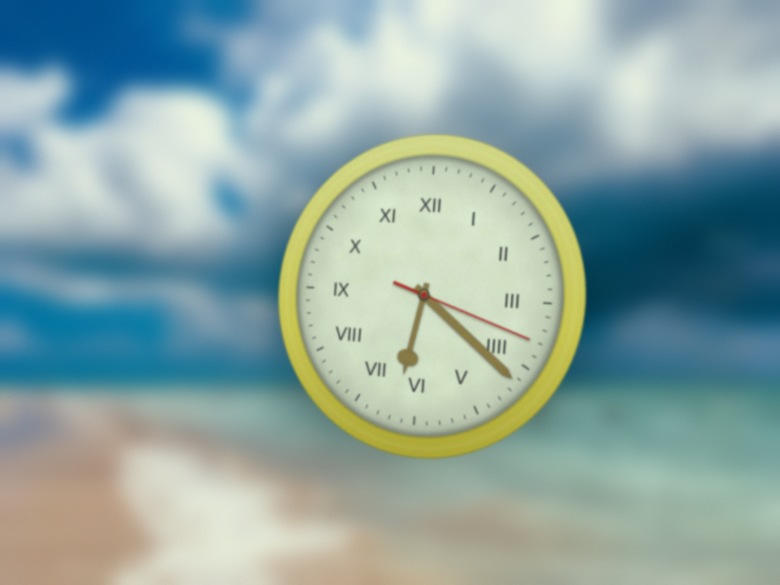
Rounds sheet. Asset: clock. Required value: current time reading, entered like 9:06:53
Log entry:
6:21:18
